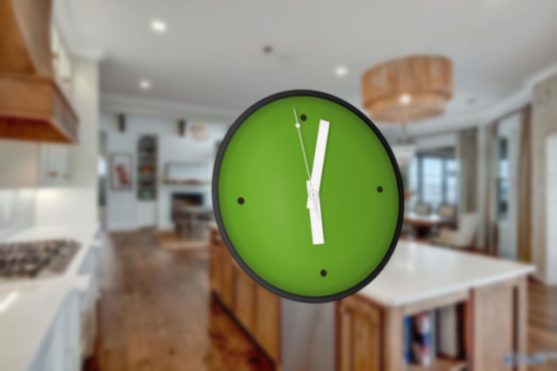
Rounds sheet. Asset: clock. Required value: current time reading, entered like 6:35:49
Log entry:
6:02:59
